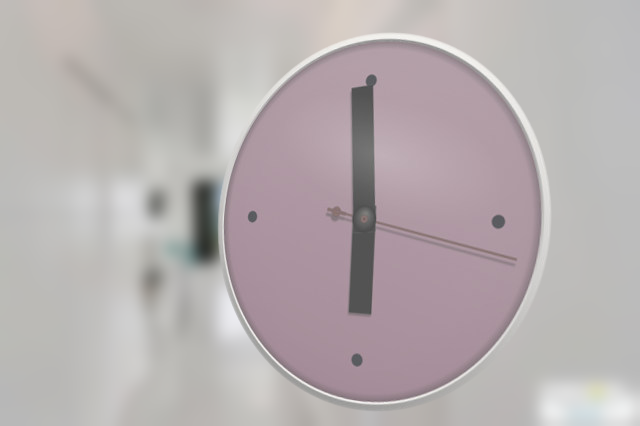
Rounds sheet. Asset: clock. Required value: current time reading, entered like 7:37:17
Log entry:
5:59:17
